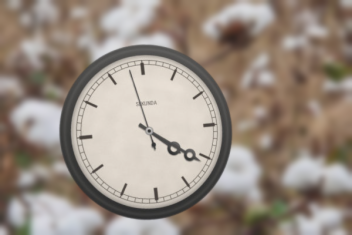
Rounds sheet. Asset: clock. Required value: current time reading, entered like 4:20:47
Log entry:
4:20:58
